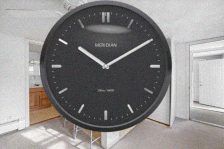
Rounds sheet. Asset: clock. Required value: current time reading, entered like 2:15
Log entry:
10:10
